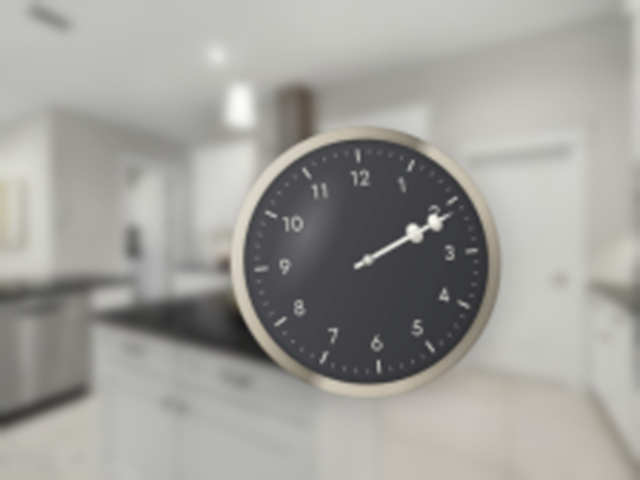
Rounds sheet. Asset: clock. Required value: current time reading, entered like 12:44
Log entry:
2:11
